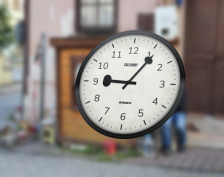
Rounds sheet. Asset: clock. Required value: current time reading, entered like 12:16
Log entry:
9:06
